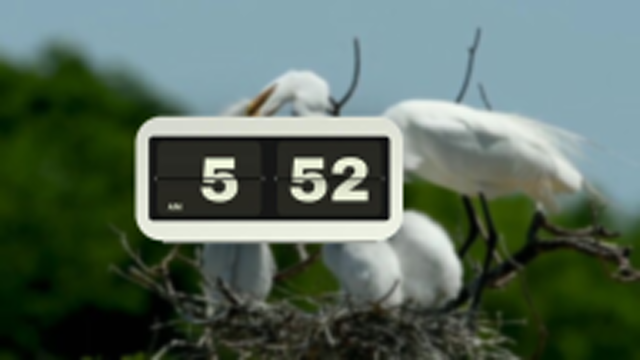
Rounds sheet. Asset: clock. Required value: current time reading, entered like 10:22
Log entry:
5:52
